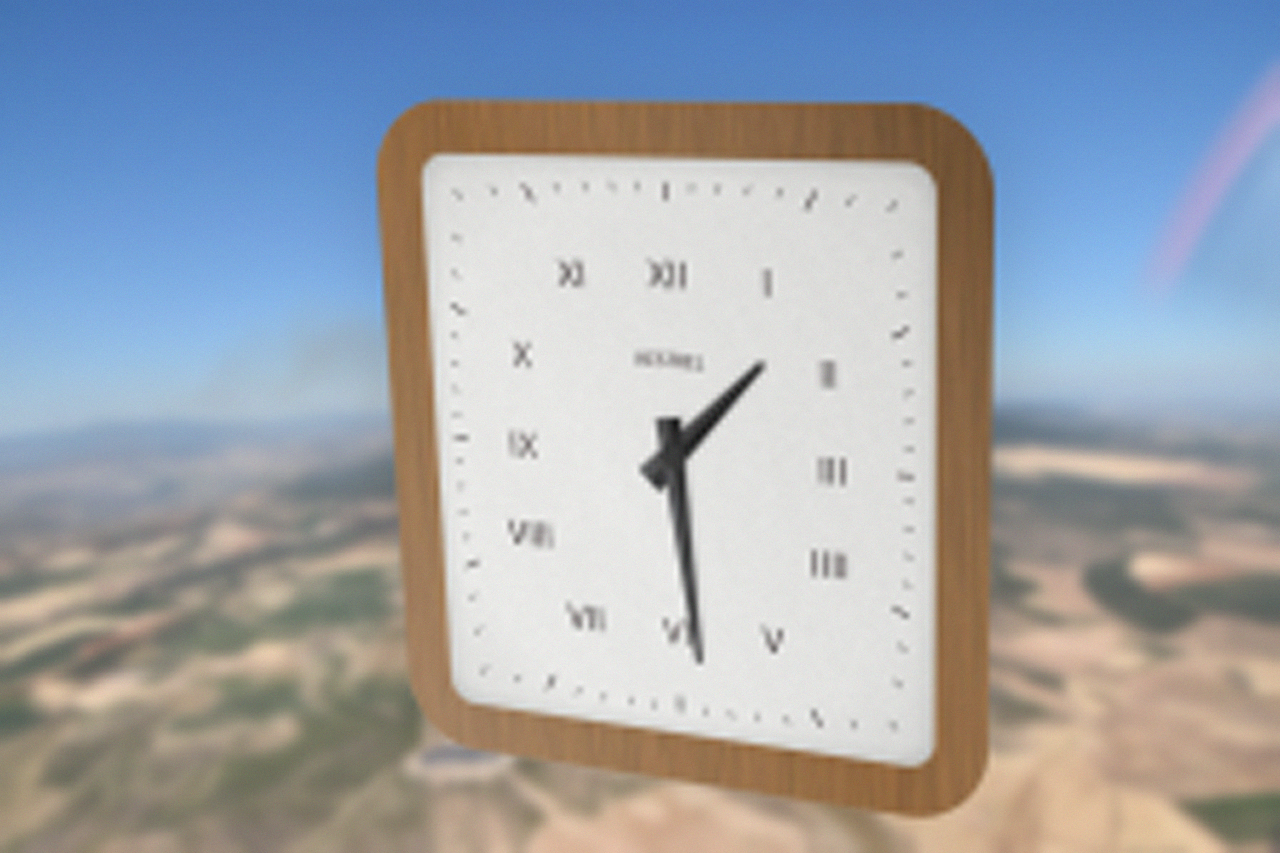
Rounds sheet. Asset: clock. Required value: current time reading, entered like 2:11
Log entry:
1:29
